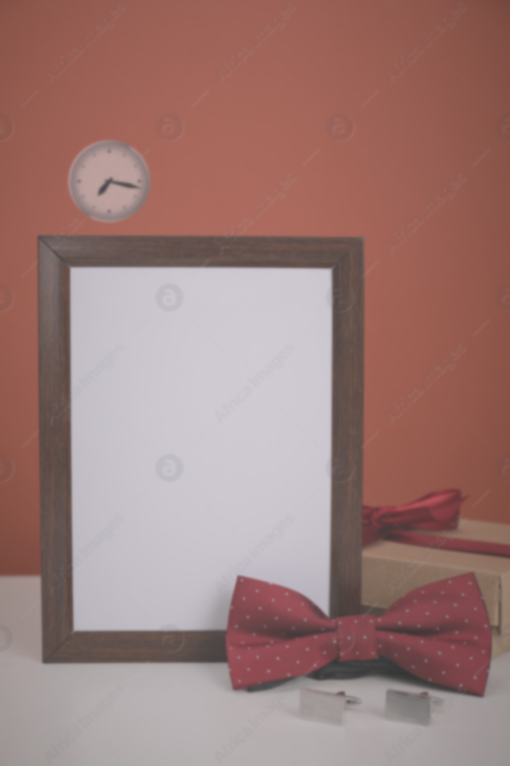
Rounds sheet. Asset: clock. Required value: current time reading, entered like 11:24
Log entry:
7:17
